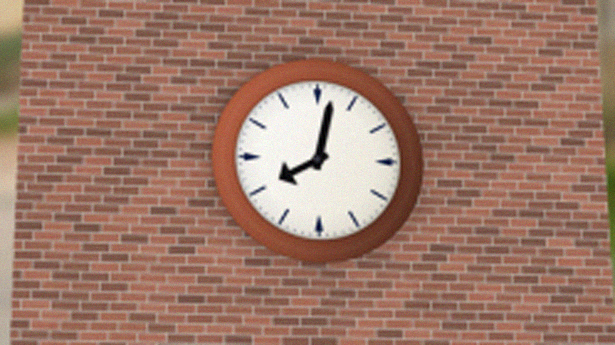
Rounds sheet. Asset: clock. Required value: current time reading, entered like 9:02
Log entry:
8:02
